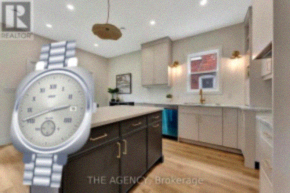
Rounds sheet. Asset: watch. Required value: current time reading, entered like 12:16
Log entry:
2:42
